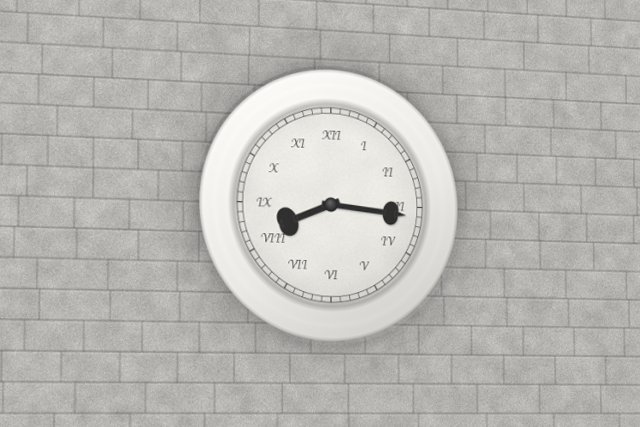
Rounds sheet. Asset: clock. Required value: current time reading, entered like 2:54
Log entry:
8:16
